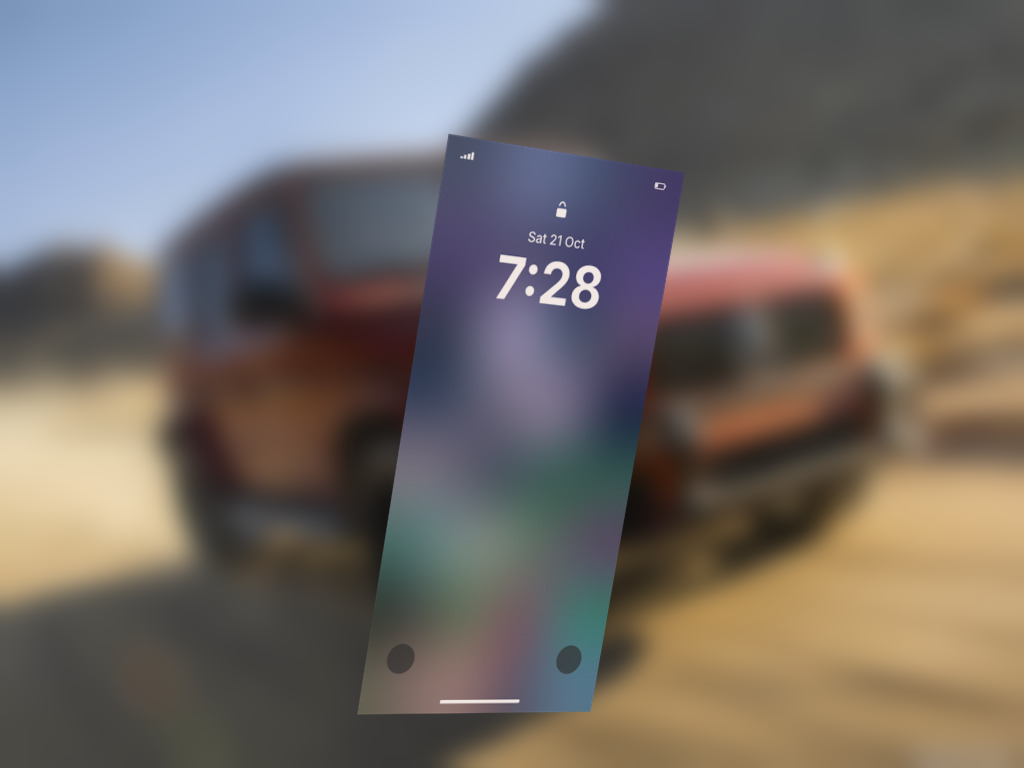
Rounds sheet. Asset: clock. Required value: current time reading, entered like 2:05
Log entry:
7:28
